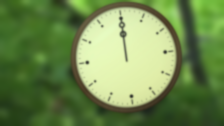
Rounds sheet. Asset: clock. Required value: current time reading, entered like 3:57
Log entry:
12:00
